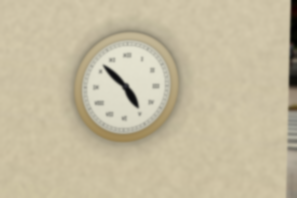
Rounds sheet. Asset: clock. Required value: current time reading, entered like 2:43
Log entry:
4:52
